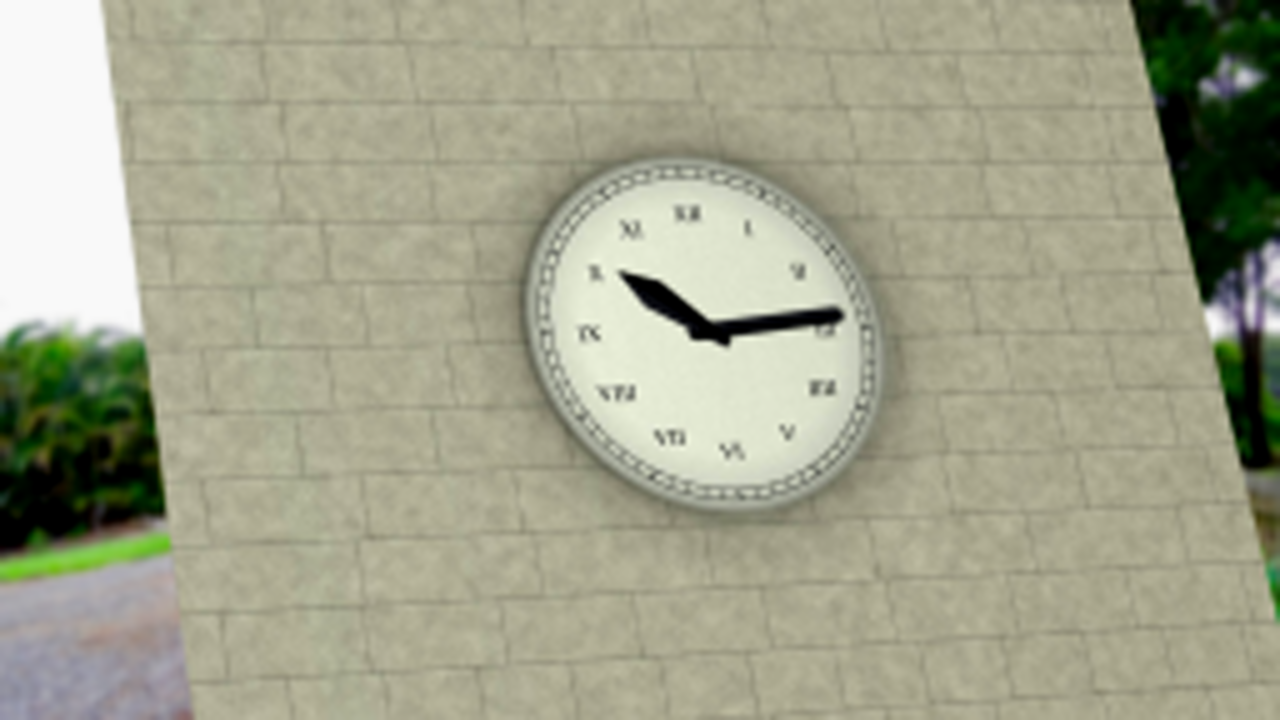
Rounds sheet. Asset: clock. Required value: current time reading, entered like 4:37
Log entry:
10:14
